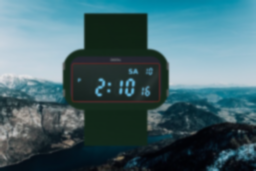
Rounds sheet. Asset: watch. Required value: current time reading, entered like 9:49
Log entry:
2:10
